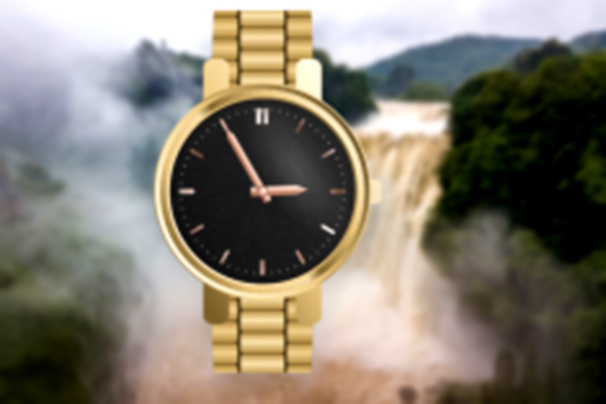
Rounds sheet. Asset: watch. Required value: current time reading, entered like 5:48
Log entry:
2:55
